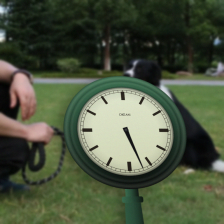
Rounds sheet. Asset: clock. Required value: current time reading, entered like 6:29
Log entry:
5:27
